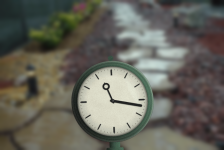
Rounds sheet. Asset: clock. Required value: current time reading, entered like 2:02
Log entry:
11:17
